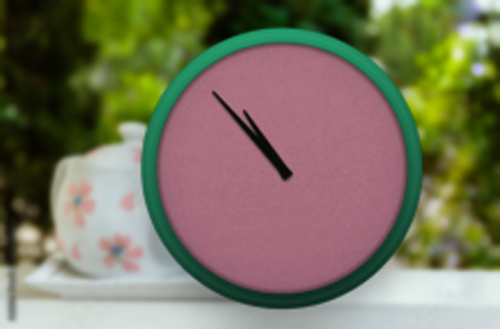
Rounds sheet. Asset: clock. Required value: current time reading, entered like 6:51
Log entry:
10:53
